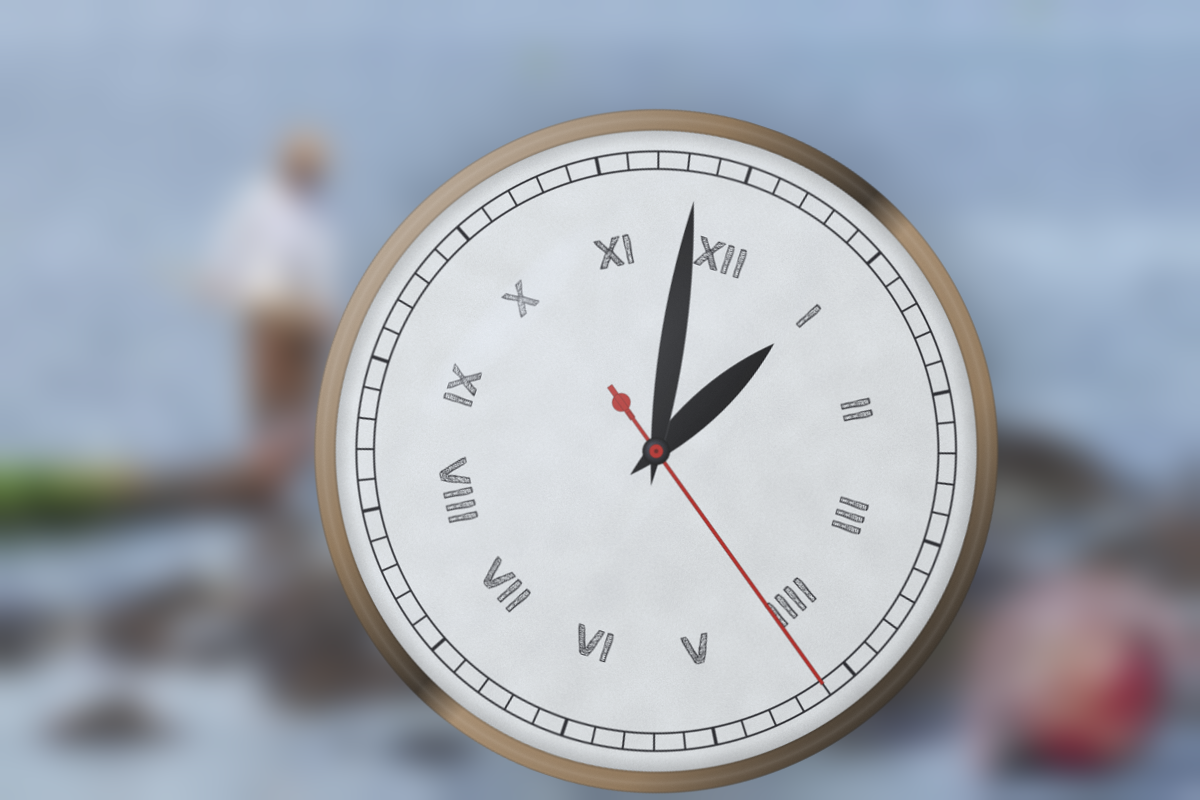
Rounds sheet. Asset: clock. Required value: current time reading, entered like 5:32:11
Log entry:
12:58:21
